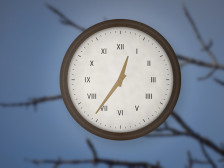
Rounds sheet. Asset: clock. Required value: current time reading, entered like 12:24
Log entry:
12:36
